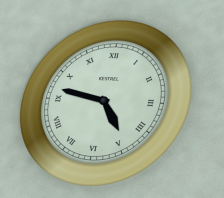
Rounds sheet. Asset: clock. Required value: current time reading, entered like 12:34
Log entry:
4:47
